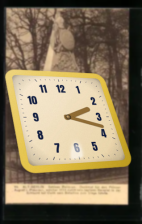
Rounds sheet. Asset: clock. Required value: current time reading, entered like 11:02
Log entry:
2:18
